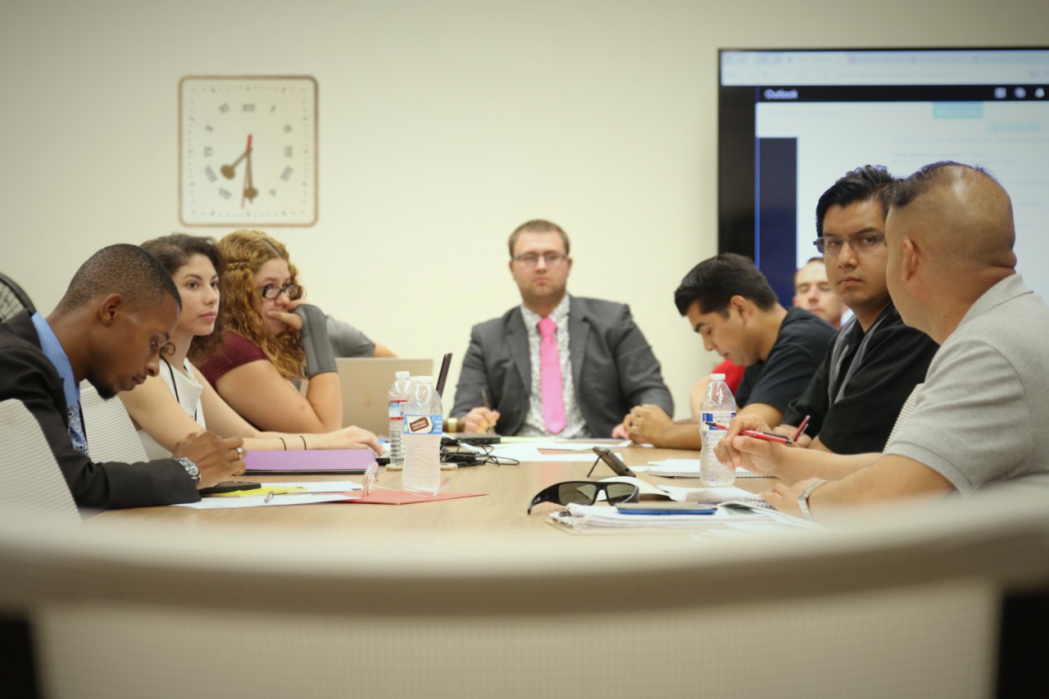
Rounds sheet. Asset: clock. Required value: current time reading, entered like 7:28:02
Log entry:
7:29:31
